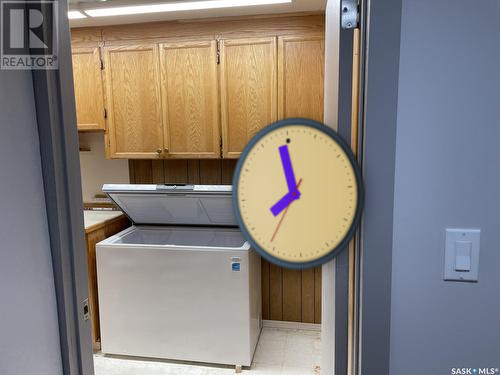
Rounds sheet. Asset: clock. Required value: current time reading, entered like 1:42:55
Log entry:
7:58:36
